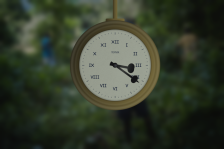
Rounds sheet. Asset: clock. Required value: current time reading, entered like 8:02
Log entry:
3:21
